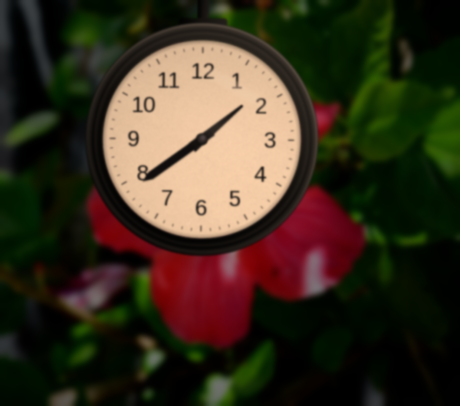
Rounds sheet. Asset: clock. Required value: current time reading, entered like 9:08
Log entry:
1:39
